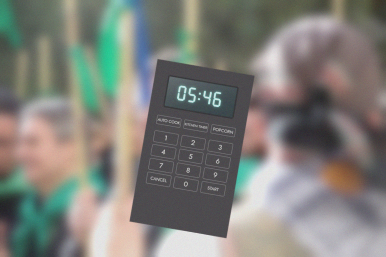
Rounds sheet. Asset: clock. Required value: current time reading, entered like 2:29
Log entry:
5:46
